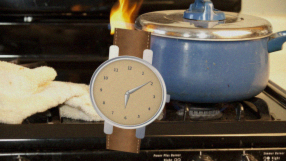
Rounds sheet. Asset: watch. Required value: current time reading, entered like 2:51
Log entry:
6:09
